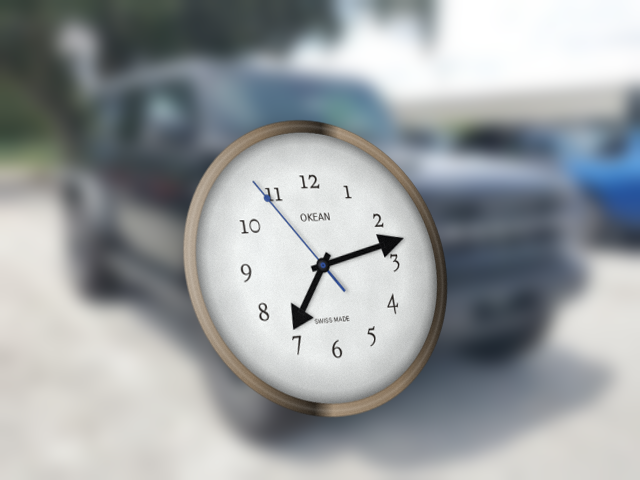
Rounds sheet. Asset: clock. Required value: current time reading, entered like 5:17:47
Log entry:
7:12:54
